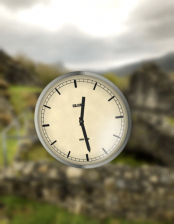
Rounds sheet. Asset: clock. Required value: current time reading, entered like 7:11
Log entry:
12:29
